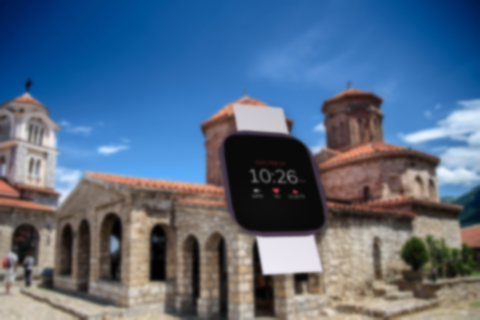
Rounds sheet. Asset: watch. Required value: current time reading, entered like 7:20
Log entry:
10:26
